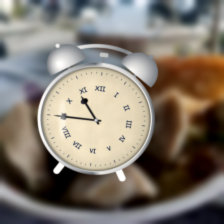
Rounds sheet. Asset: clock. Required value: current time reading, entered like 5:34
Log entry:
10:45
